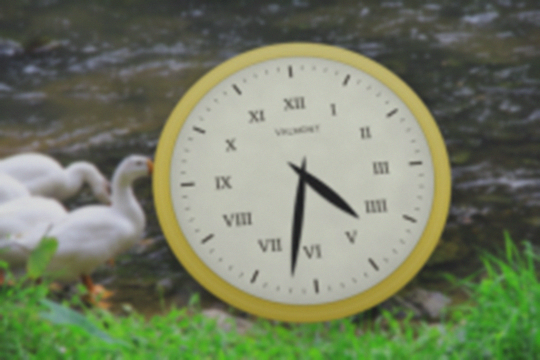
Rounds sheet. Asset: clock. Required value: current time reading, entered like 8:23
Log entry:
4:32
